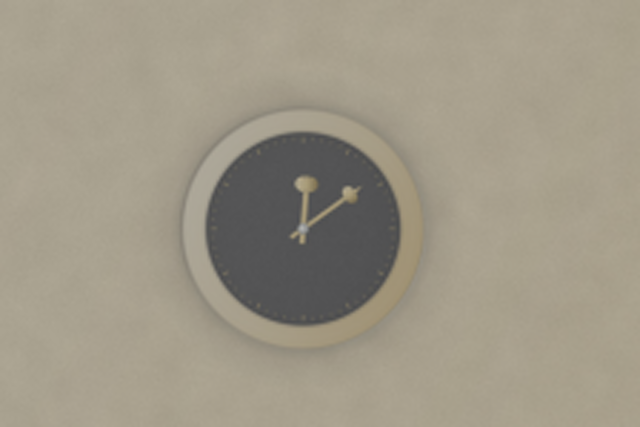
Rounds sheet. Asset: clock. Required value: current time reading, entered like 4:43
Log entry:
12:09
